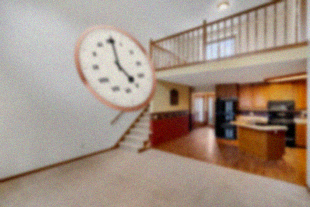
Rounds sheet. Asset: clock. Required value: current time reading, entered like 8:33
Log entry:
5:01
